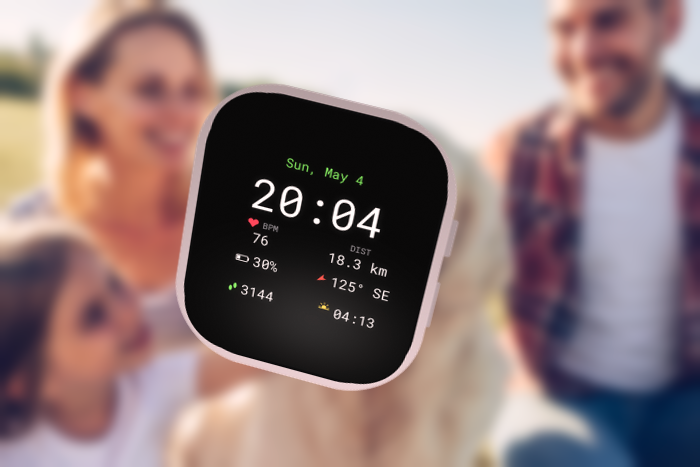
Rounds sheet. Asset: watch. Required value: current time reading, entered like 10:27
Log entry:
20:04
